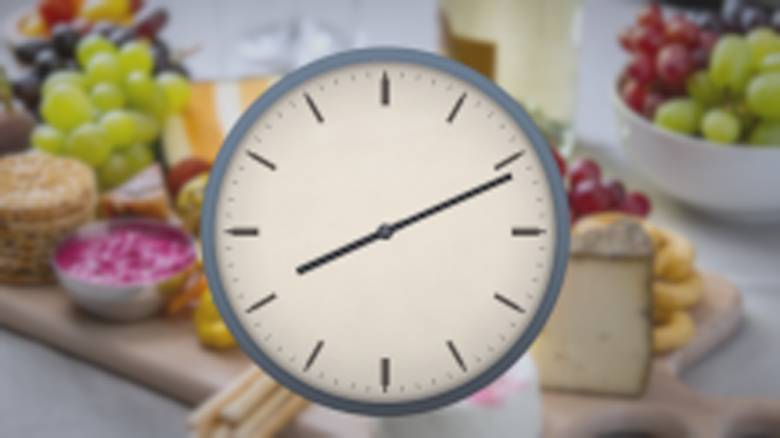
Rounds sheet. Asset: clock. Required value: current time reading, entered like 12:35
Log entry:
8:11
